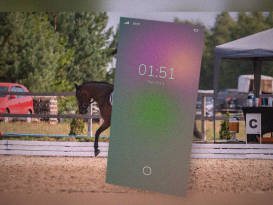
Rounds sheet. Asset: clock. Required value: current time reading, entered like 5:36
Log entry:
1:51
